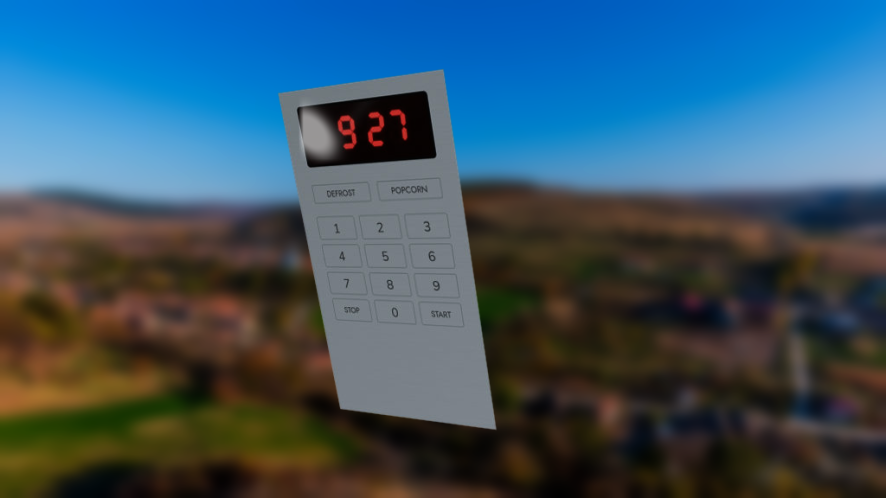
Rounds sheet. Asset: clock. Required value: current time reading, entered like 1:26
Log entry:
9:27
